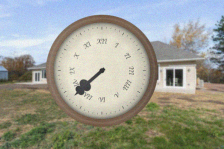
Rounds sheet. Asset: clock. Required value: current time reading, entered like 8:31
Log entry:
7:38
